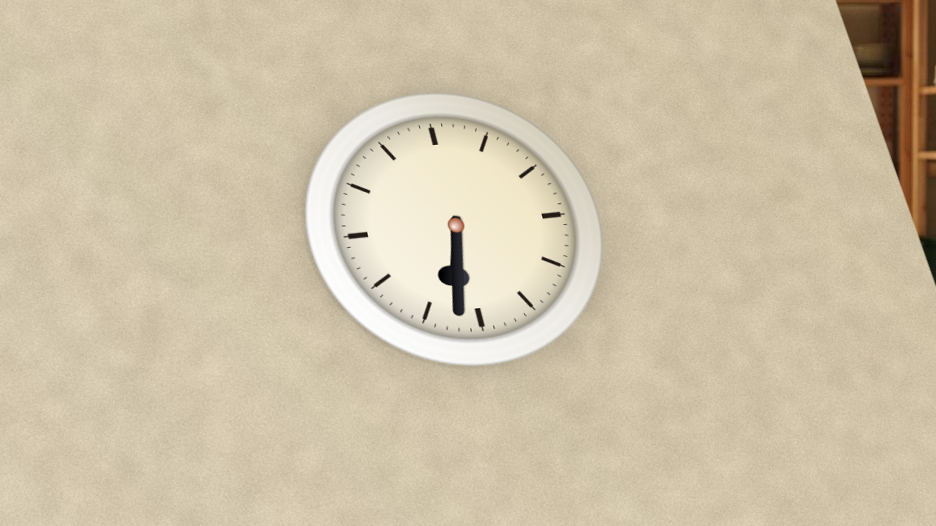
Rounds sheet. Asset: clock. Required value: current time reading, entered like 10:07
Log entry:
6:32
